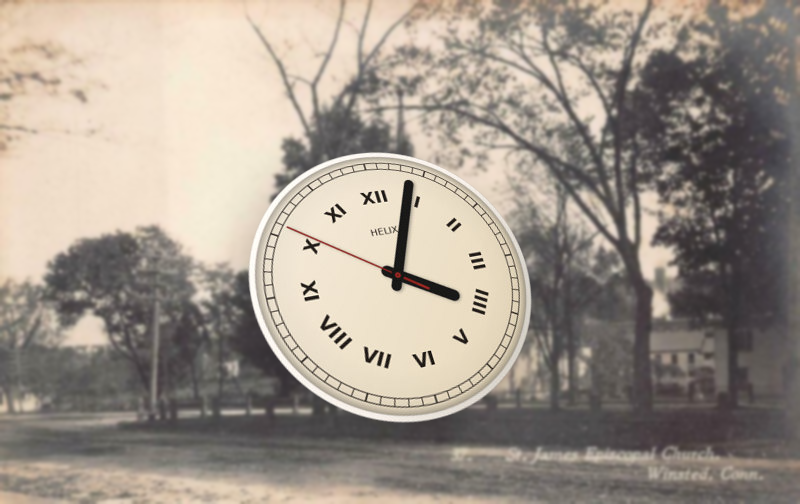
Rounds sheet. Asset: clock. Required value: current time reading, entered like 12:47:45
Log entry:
4:03:51
